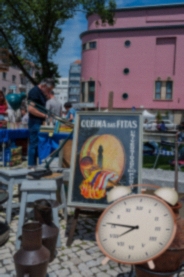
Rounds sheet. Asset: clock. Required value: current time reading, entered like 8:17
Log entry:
7:46
